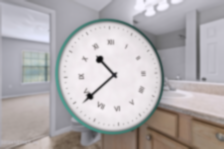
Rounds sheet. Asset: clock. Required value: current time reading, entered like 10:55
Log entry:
10:39
